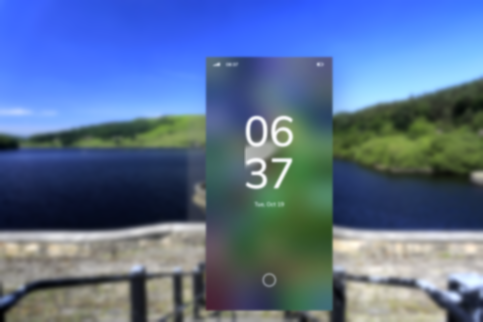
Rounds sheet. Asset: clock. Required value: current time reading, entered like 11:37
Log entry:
6:37
